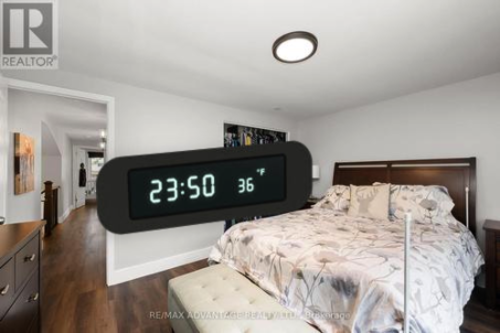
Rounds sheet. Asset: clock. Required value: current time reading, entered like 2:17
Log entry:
23:50
